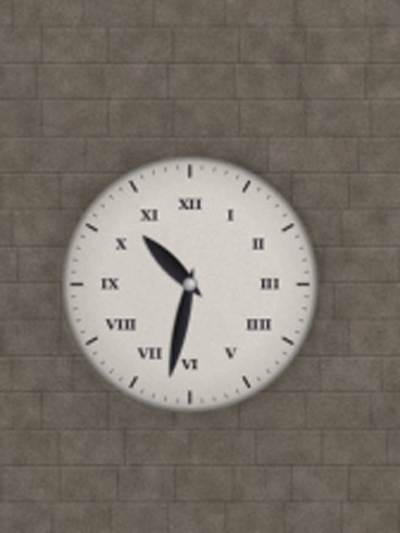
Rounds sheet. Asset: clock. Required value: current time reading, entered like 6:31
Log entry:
10:32
